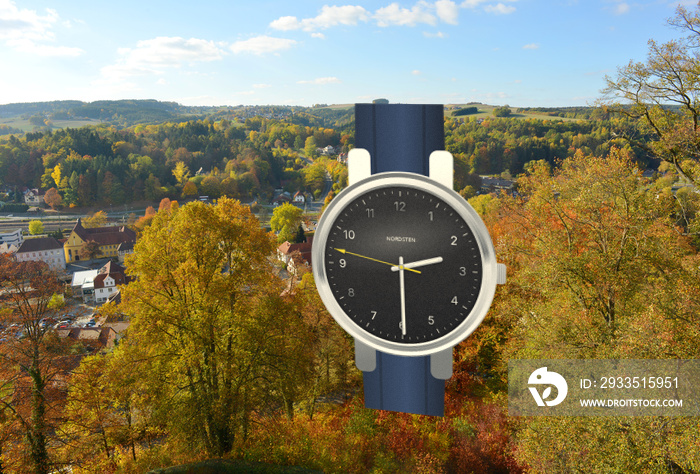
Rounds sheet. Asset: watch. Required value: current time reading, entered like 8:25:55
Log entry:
2:29:47
